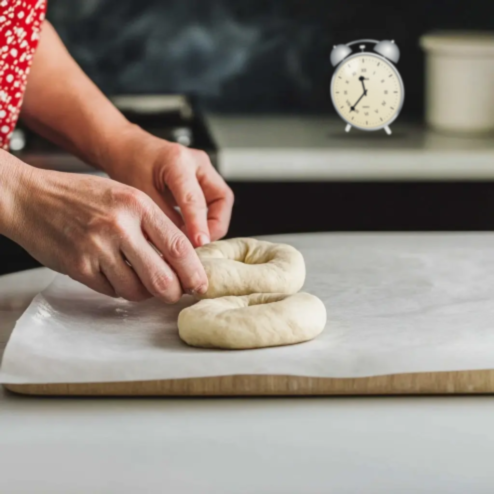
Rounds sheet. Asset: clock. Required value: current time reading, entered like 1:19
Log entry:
11:37
